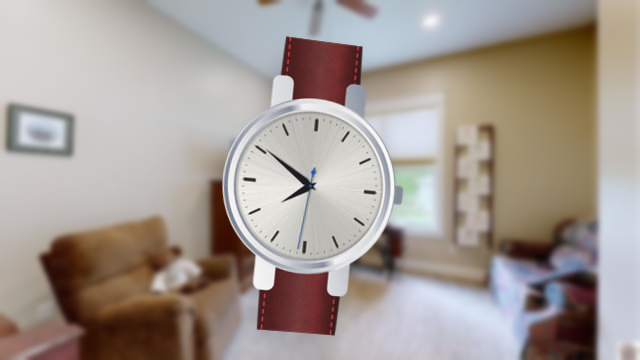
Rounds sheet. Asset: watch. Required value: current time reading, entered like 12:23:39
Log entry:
7:50:31
